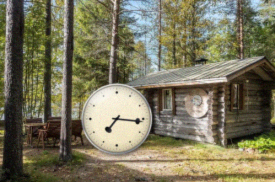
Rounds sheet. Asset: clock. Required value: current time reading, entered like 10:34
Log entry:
7:16
